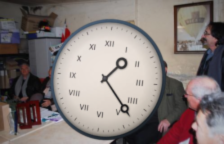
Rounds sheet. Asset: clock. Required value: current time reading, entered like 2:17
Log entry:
1:23
